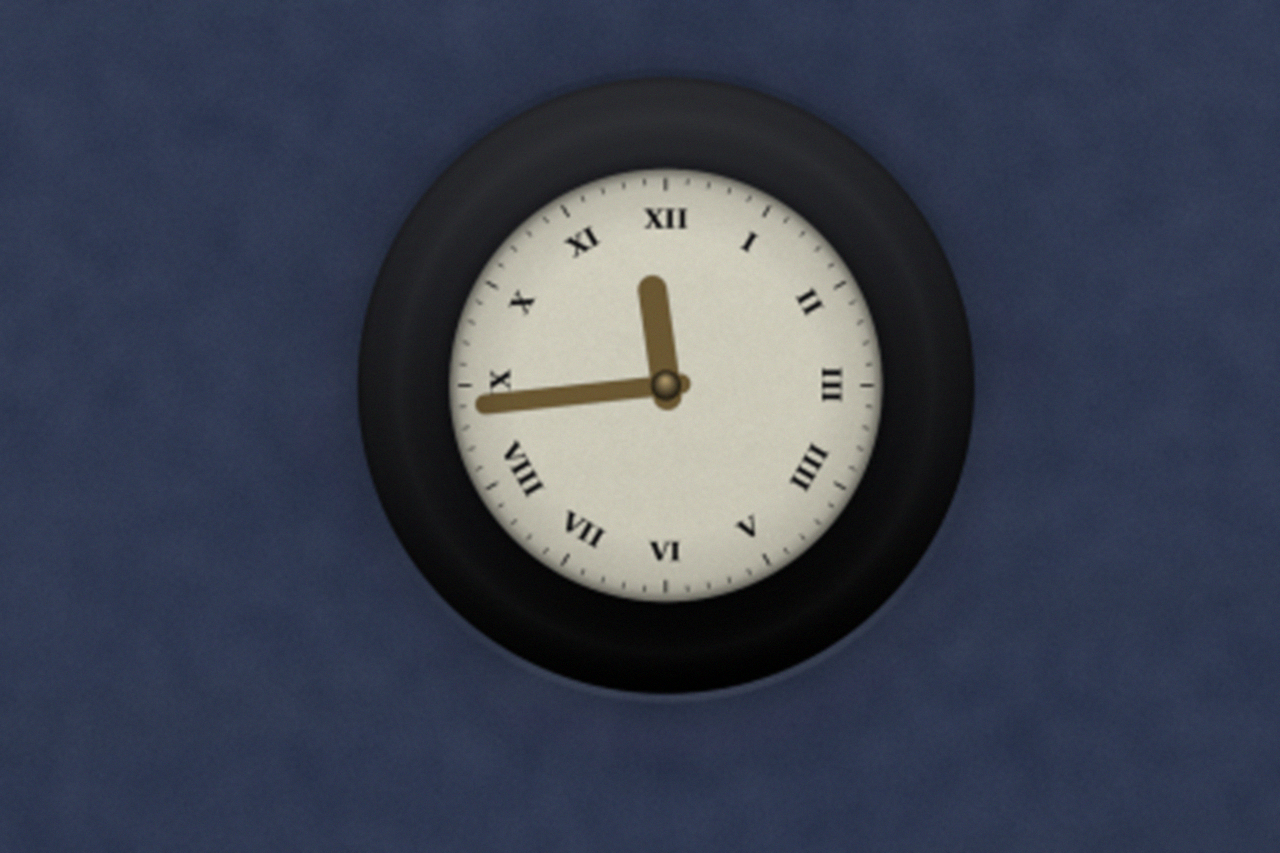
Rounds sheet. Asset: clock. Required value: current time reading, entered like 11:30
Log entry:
11:44
